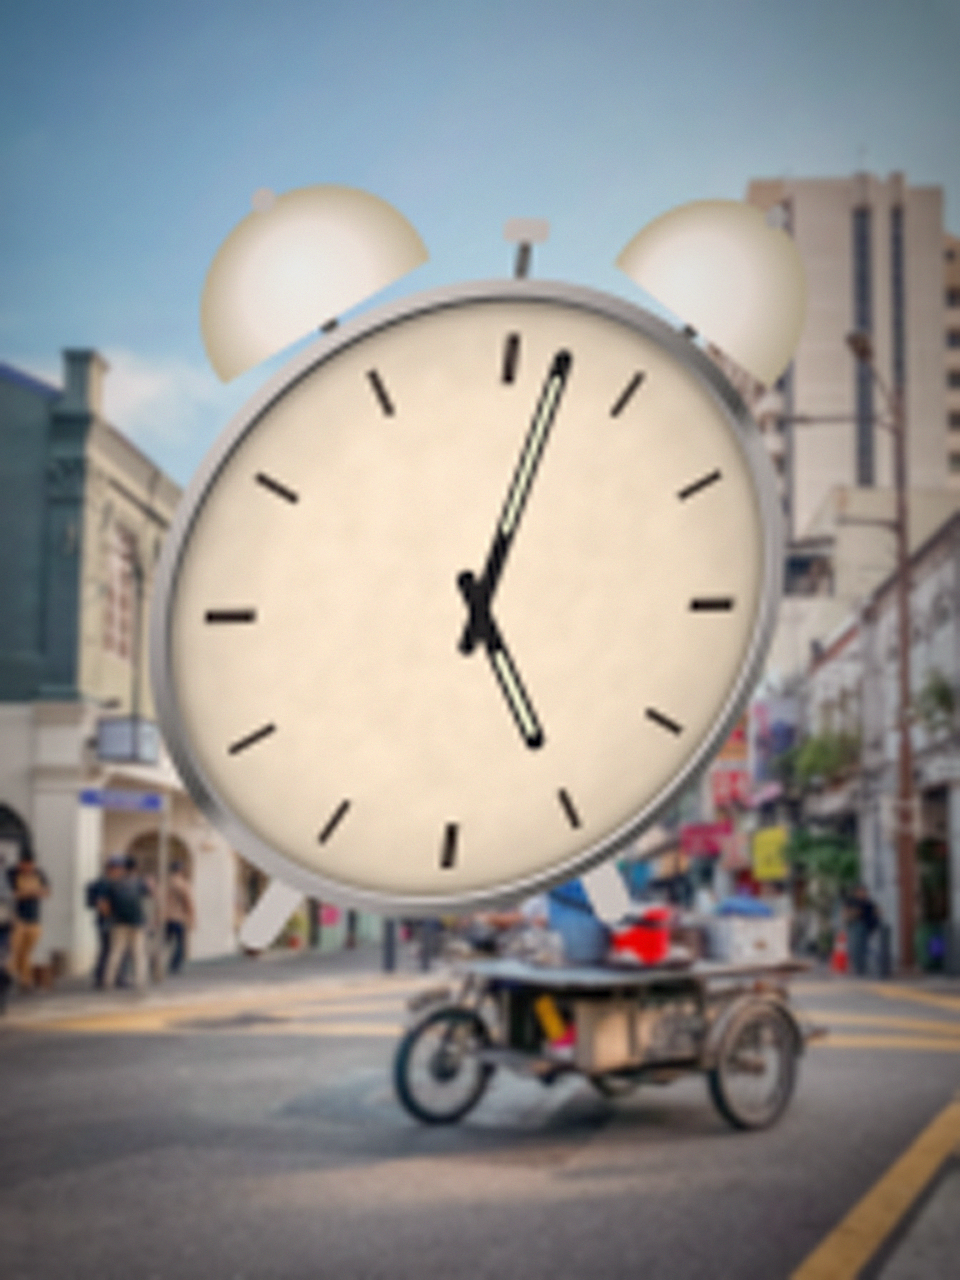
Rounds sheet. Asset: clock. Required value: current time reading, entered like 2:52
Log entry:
5:02
